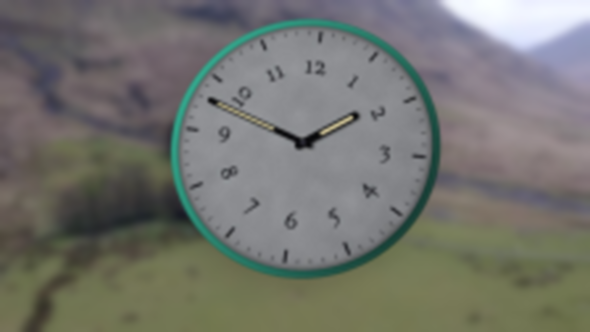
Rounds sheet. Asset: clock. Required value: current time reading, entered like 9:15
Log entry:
1:48
